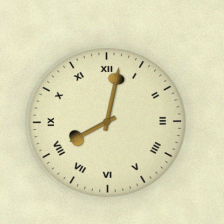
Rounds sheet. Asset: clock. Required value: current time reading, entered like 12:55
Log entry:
8:02
